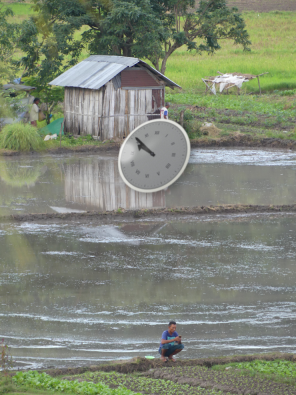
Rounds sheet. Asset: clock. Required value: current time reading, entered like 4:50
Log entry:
9:51
